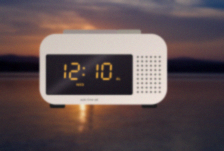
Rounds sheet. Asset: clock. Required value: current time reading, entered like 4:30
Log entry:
12:10
